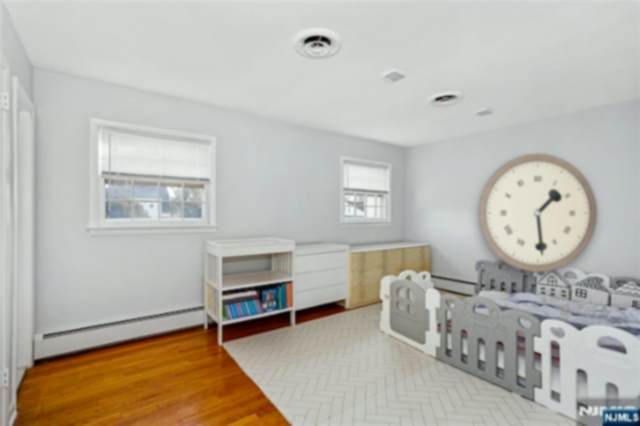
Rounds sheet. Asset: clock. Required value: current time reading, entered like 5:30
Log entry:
1:29
